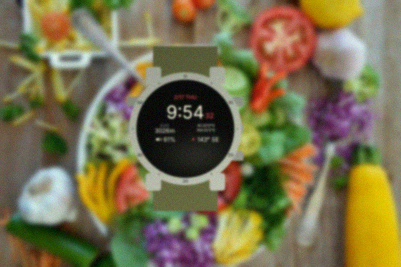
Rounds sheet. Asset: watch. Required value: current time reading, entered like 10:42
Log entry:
9:54
